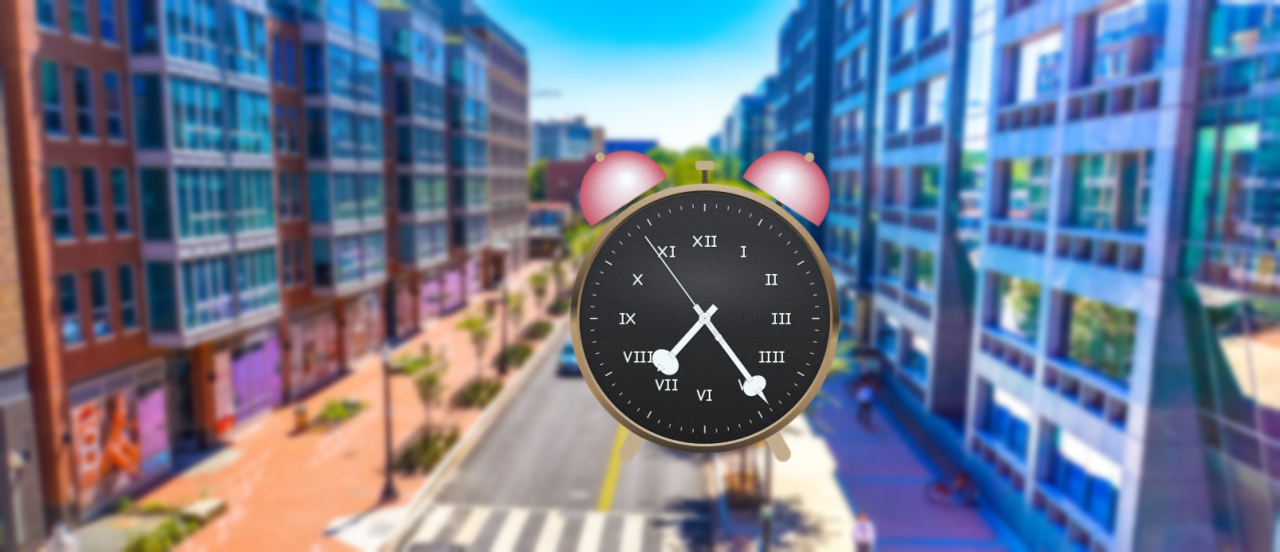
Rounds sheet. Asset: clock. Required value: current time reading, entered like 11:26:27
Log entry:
7:23:54
